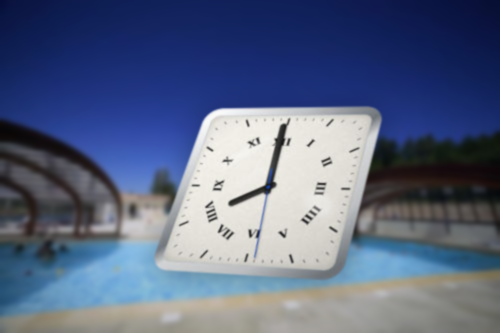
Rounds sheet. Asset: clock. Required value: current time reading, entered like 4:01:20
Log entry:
7:59:29
